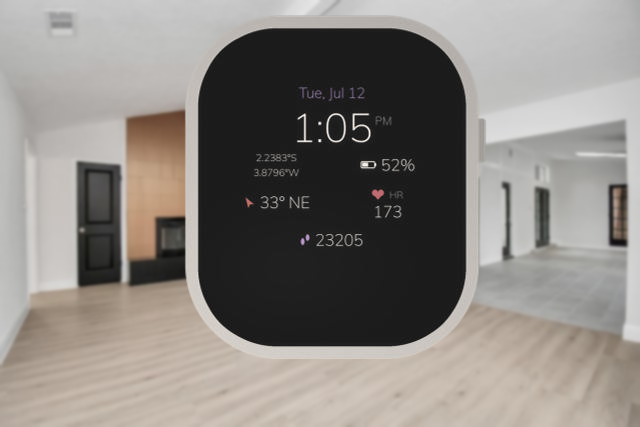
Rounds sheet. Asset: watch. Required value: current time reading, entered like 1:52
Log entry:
1:05
